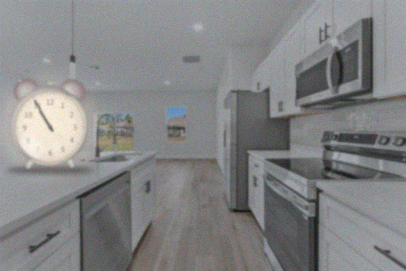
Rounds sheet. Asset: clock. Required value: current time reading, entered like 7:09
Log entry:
10:55
